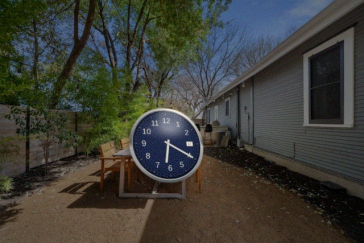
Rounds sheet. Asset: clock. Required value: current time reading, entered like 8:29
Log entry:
6:20
